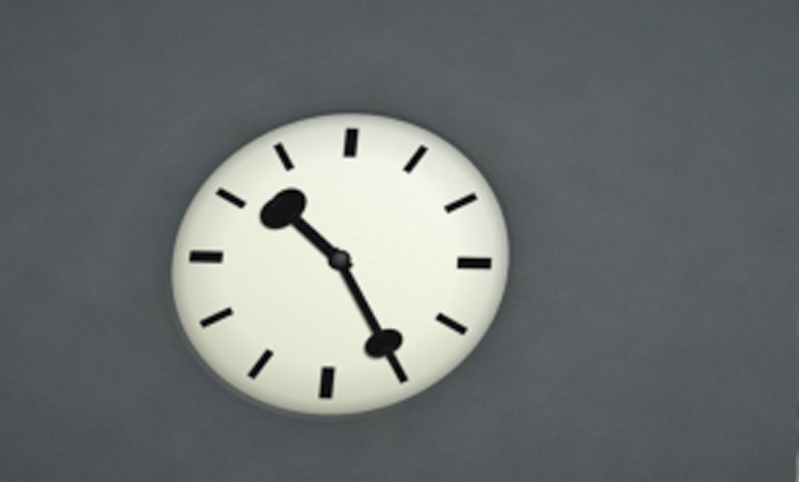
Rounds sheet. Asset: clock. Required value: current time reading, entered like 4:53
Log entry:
10:25
